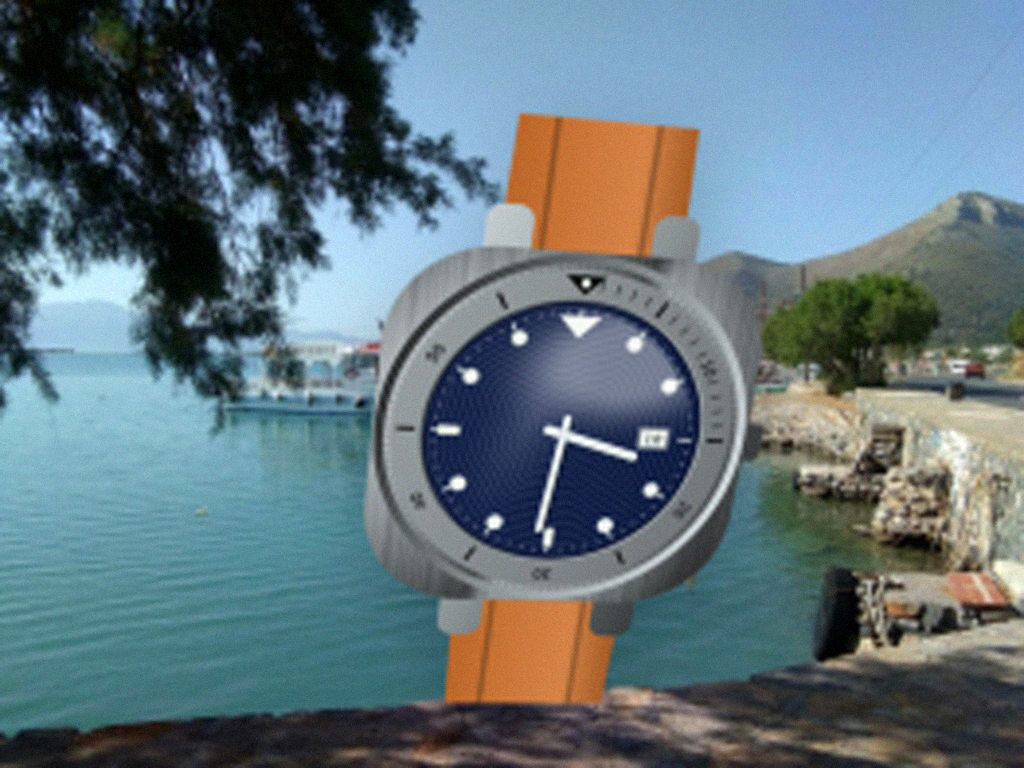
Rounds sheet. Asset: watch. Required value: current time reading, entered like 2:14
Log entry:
3:31
